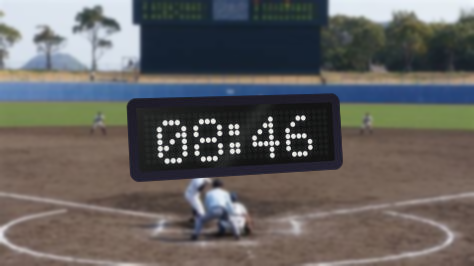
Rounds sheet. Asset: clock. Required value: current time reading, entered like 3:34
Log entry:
8:46
